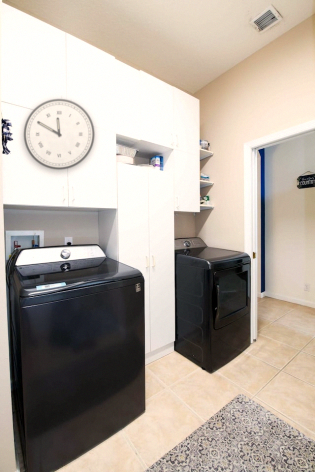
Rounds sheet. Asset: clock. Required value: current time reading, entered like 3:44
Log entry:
11:50
